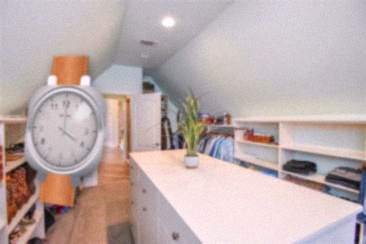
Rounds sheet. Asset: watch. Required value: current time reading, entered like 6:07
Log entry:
4:00
